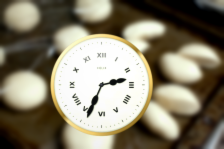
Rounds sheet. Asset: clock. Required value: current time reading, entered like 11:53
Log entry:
2:34
